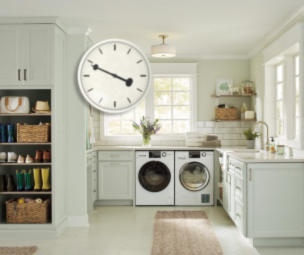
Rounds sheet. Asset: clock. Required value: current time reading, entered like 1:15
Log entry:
3:49
